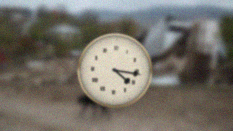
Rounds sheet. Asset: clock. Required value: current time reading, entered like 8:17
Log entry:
4:16
